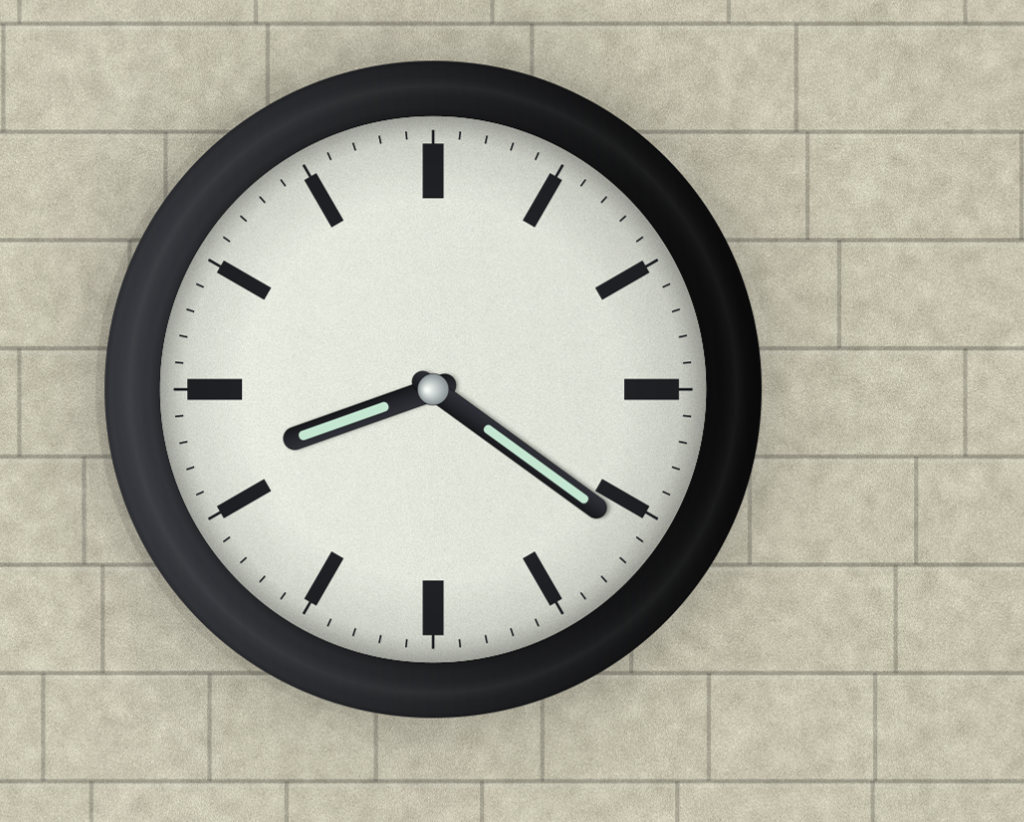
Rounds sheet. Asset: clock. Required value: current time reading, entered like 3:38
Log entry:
8:21
